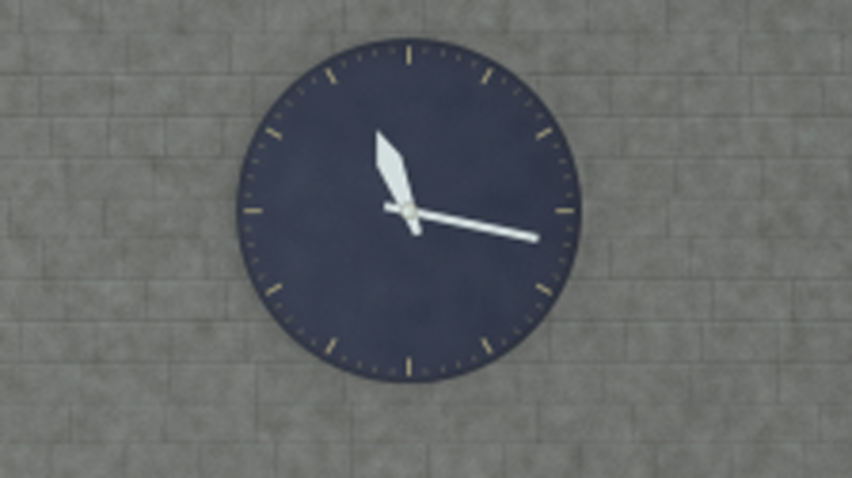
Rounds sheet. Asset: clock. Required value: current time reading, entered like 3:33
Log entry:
11:17
